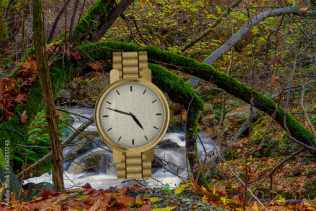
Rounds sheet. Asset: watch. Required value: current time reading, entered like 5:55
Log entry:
4:48
